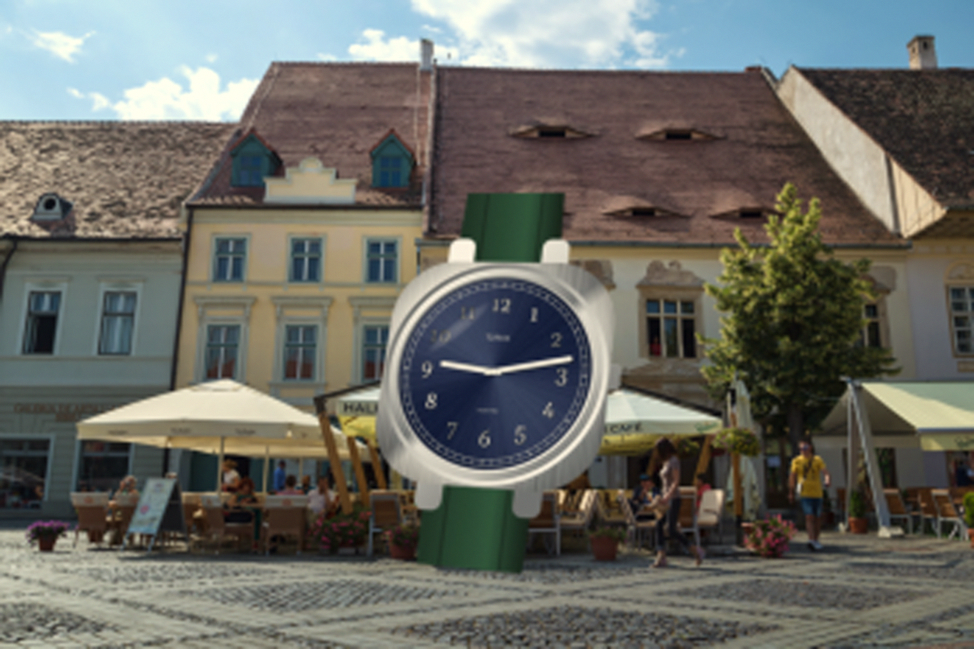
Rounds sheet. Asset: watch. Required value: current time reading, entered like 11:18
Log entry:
9:13
